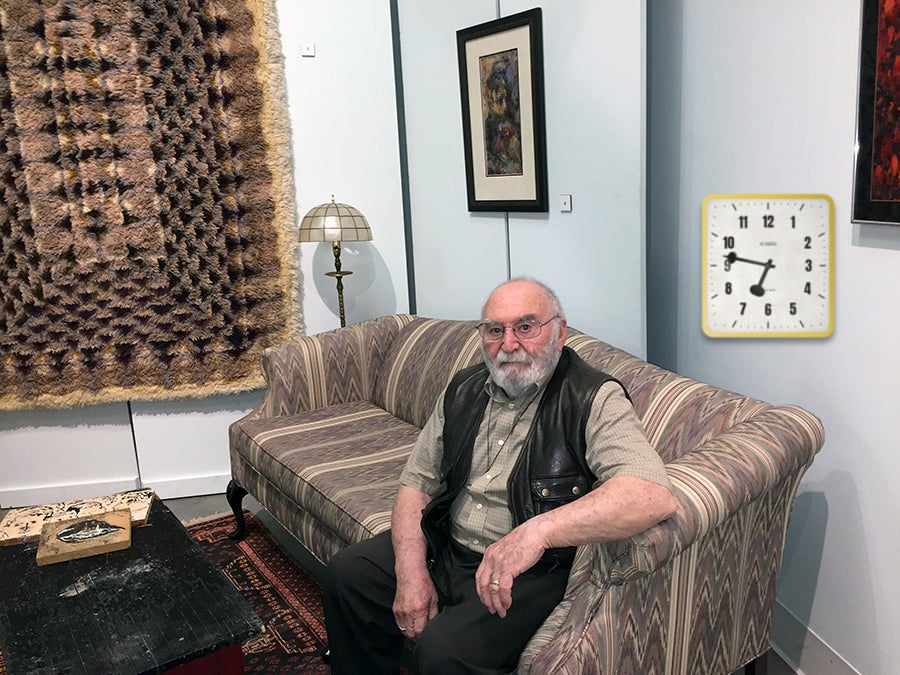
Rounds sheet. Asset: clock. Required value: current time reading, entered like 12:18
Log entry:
6:47
